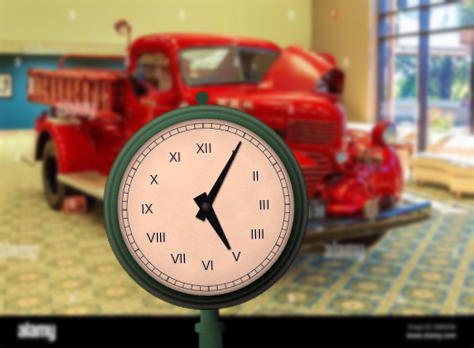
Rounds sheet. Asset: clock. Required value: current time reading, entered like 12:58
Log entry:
5:05
